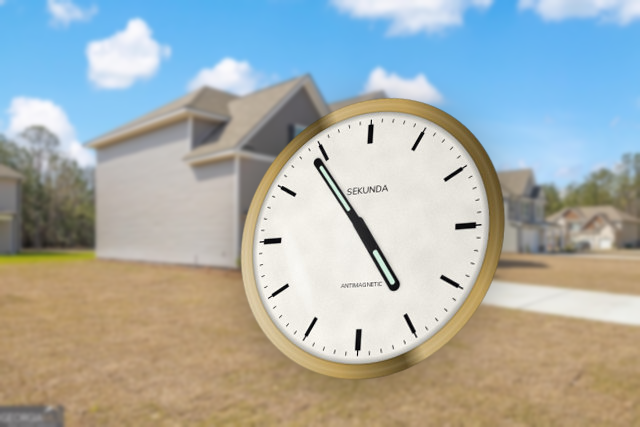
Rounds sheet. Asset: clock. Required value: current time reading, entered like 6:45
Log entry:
4:54
